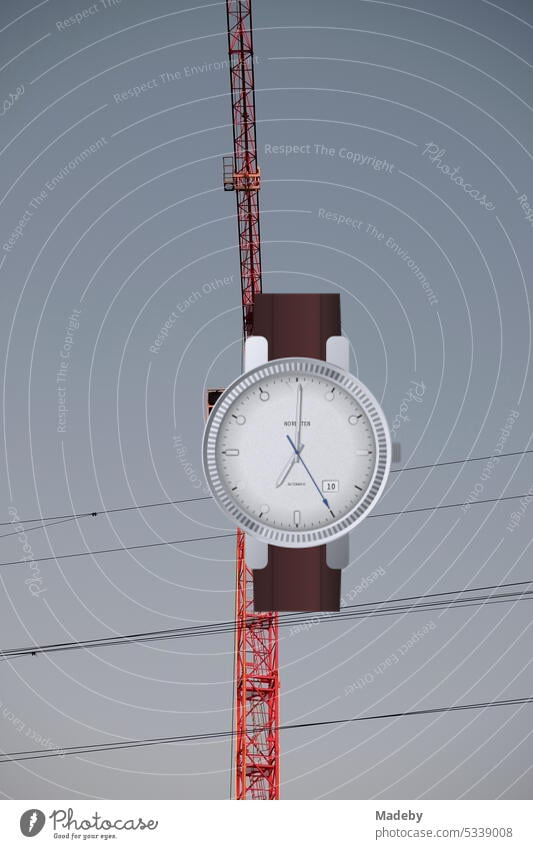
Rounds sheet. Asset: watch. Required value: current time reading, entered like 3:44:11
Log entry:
7:00:25
